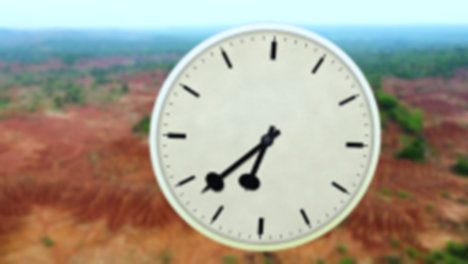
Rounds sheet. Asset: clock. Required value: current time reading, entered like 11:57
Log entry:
6:38
